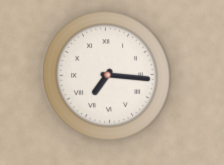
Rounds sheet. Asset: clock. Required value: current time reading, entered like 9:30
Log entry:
7:16
